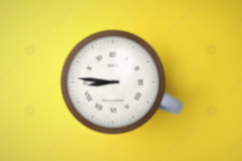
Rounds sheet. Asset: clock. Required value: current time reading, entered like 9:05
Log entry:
8:46
